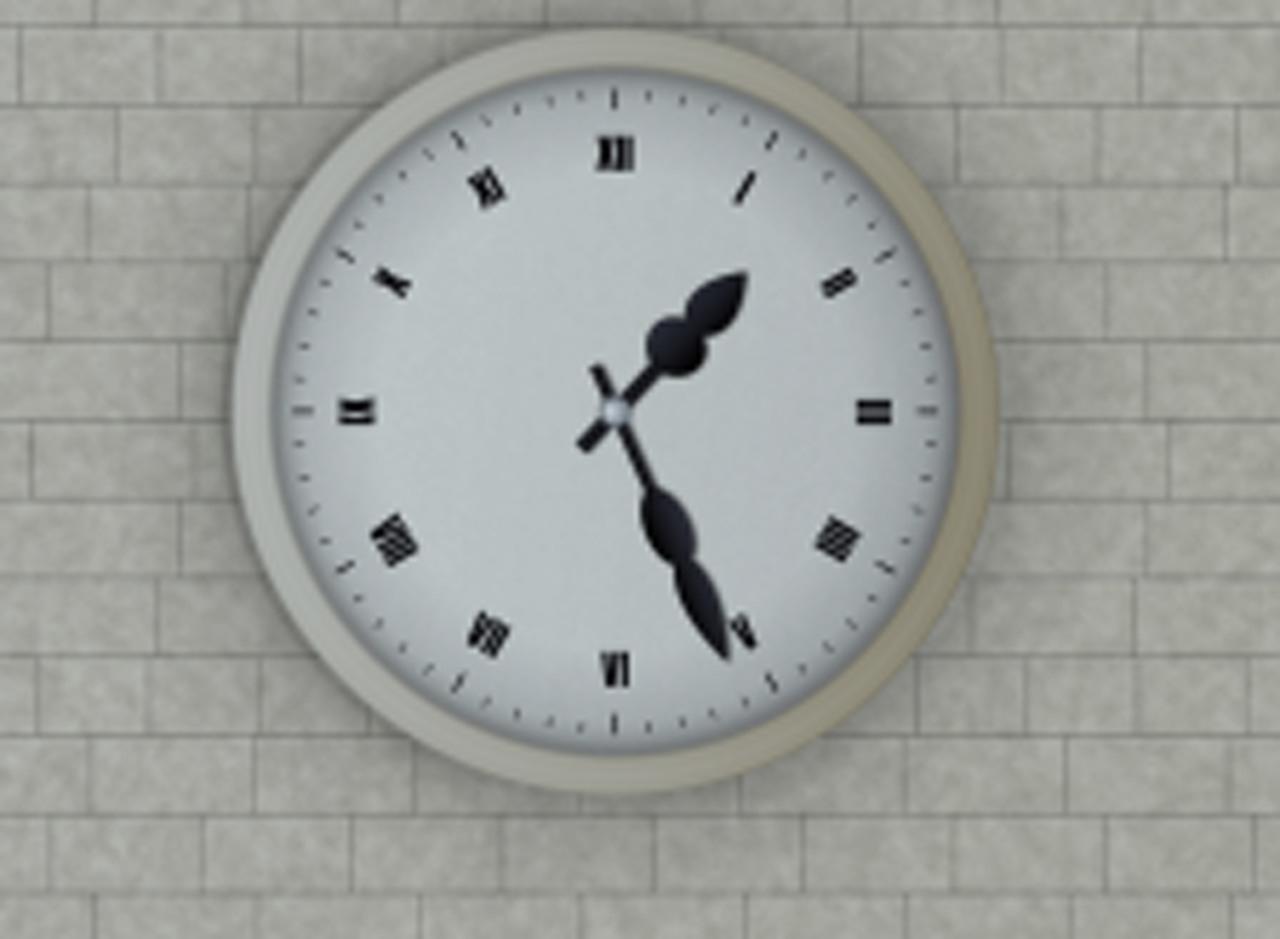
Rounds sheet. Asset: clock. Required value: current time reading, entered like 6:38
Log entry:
1:26
